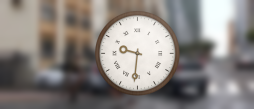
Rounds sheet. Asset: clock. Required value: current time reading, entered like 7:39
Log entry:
9:31
